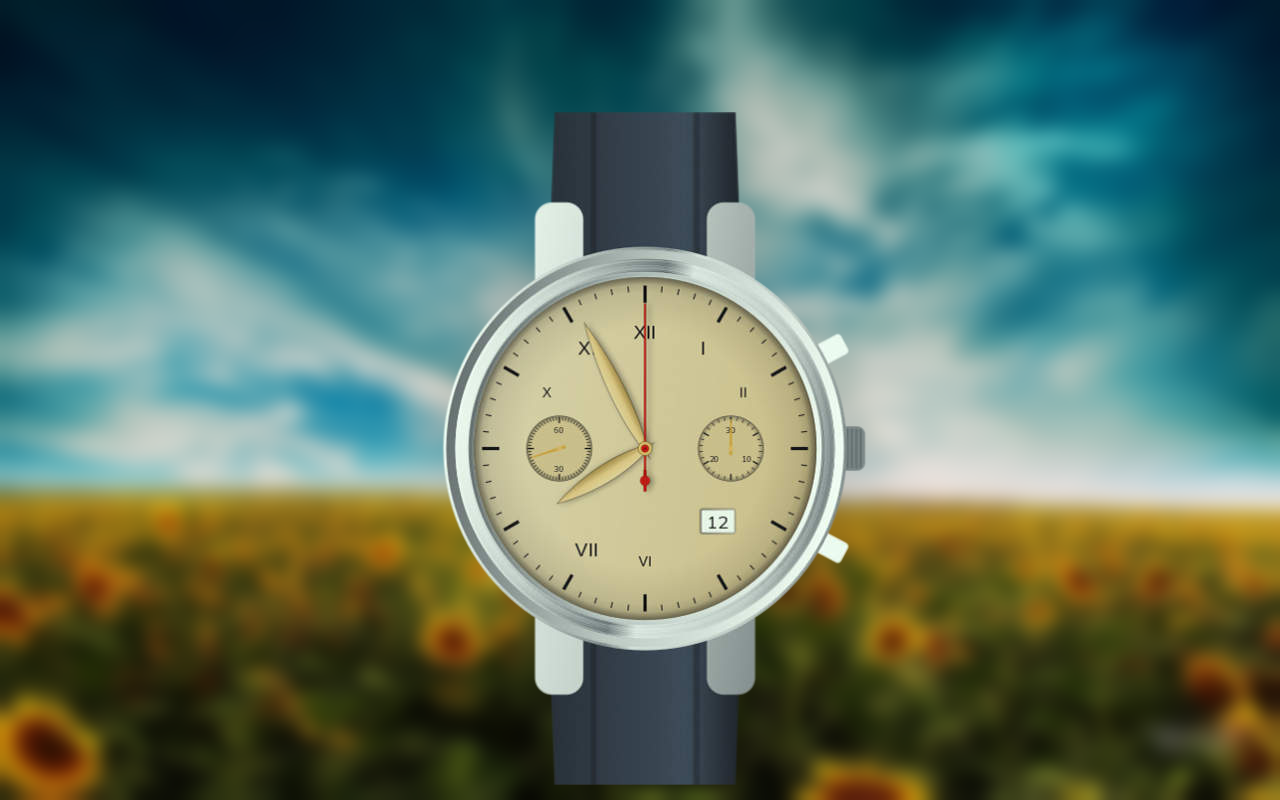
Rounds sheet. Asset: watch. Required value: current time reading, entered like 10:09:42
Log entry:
7:55:42
